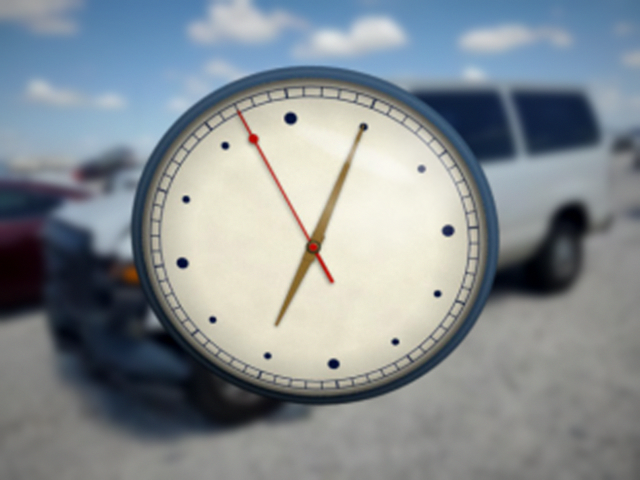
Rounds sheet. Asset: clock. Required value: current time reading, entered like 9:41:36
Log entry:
7:04:57
